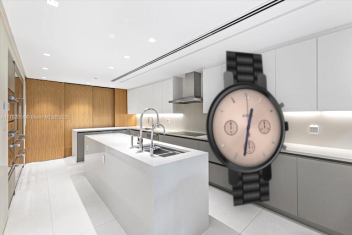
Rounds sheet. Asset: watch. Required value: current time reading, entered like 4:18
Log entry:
12:32
